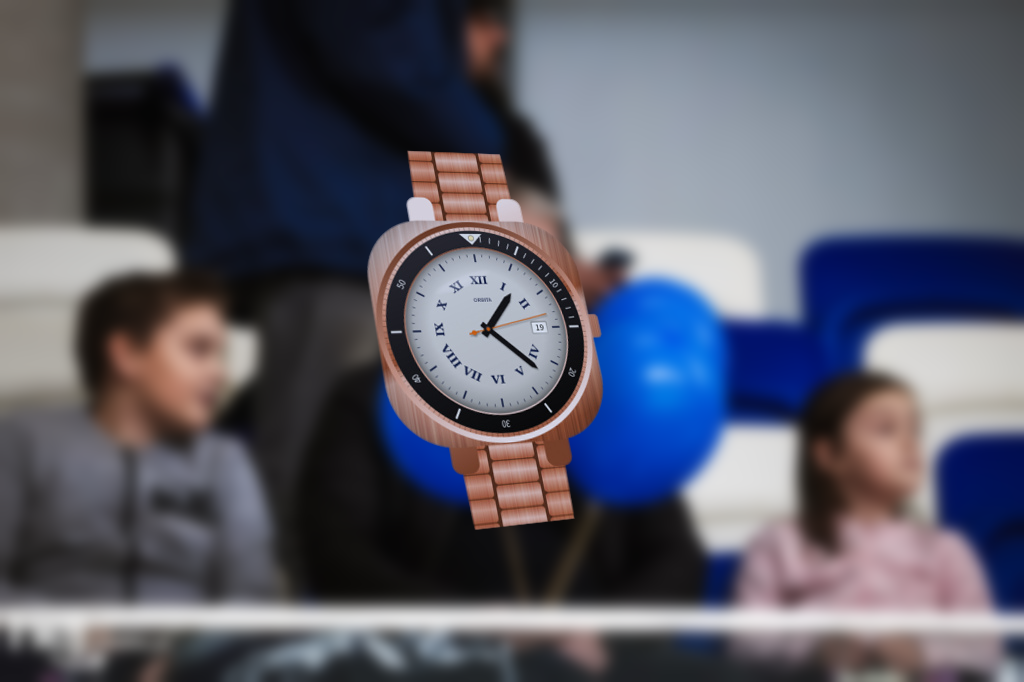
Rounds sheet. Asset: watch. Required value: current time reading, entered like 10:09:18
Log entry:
1:22:13
